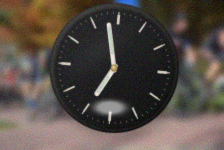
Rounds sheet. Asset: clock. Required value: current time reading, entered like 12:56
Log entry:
6:58
